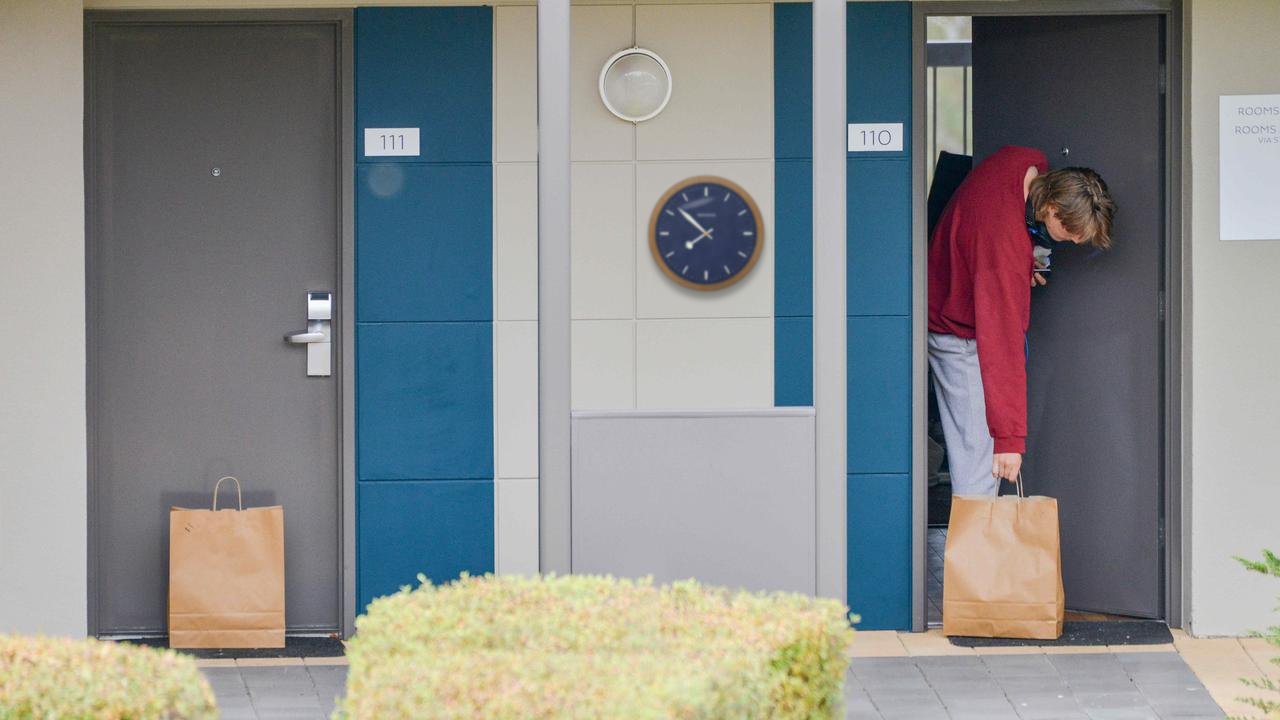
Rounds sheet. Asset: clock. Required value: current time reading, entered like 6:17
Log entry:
7:52
